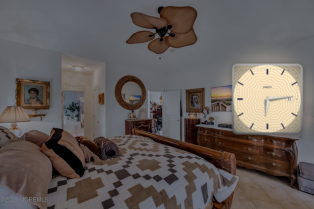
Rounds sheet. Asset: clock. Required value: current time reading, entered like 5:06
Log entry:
6:14
